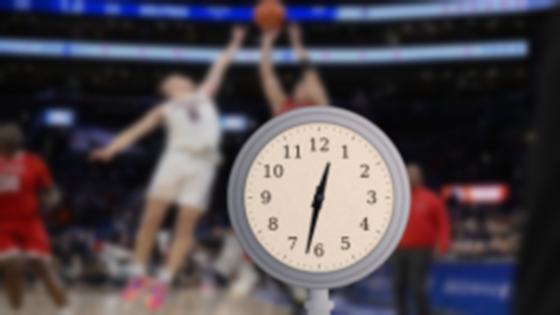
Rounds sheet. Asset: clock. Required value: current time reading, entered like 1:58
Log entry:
12:32
